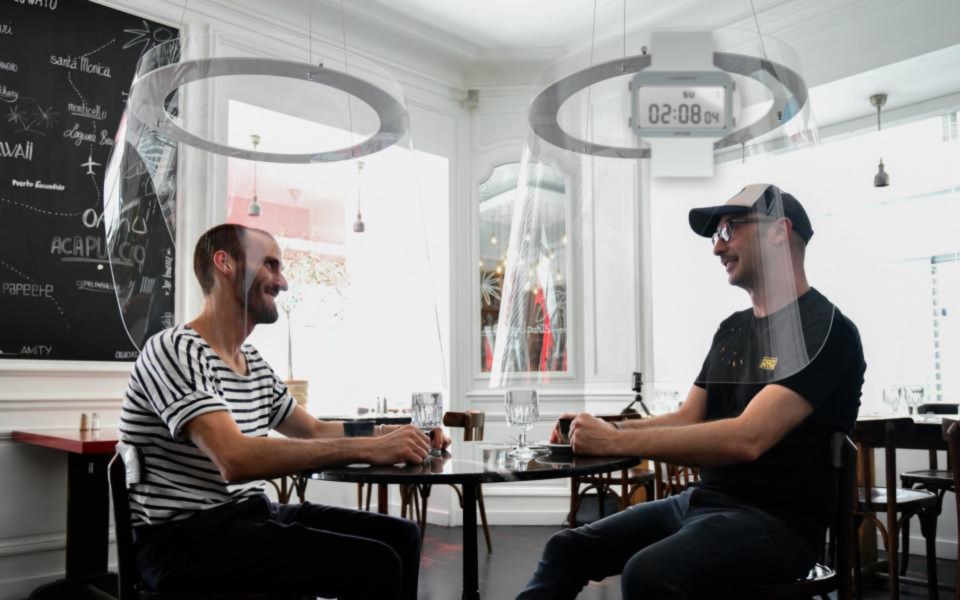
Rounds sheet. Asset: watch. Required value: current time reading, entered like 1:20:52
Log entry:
2:08:04
